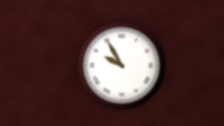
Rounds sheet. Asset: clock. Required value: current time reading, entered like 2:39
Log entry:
9:55
